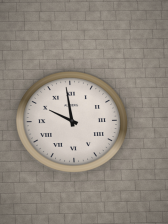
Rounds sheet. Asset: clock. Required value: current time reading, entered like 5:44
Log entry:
9:59
